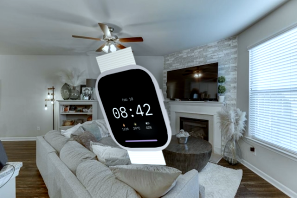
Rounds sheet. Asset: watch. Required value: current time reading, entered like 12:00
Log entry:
8:42
